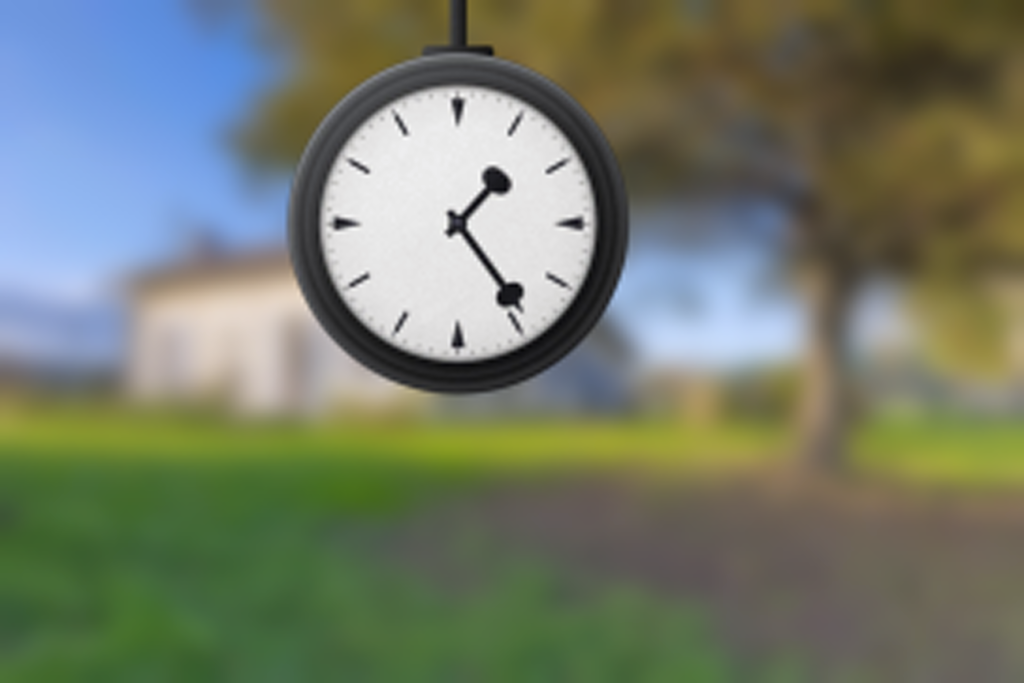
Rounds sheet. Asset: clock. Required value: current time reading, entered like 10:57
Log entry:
1:24
